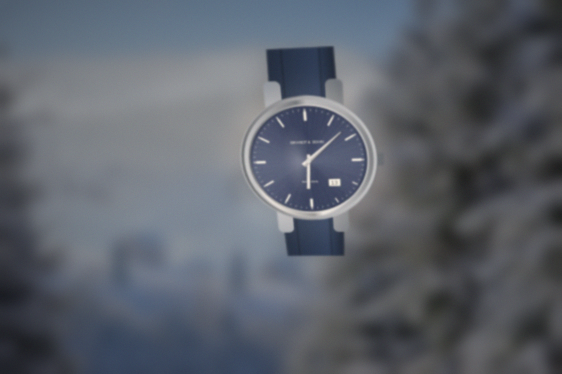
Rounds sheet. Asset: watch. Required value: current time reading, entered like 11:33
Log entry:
6:08
